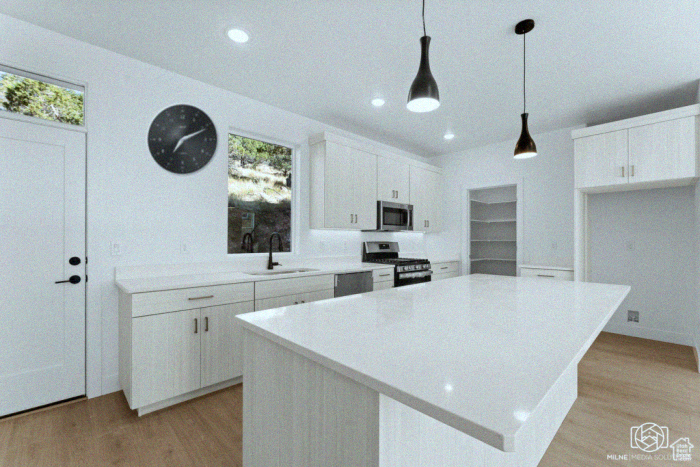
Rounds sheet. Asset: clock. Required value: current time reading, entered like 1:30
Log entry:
7:11
